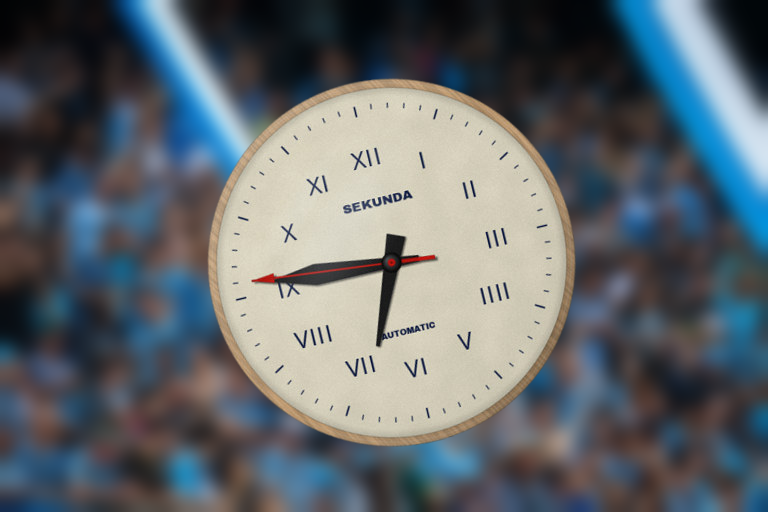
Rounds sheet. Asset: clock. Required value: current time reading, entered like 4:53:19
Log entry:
6:45:46
